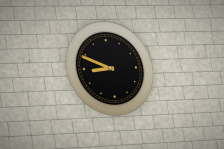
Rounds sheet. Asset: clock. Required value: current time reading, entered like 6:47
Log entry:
8:49
